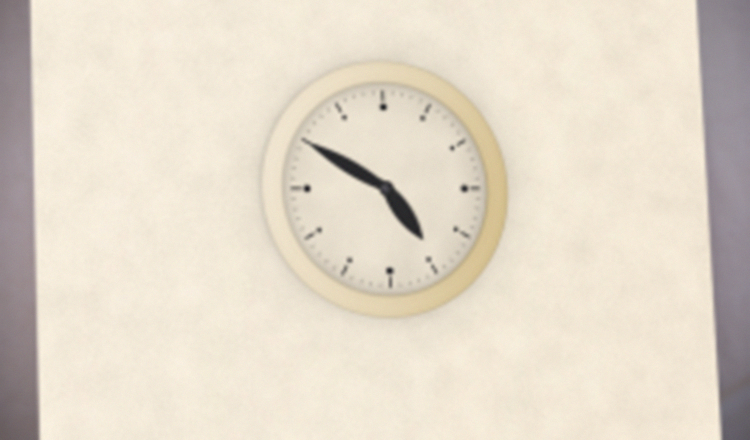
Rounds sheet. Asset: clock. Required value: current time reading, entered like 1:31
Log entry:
4:50
